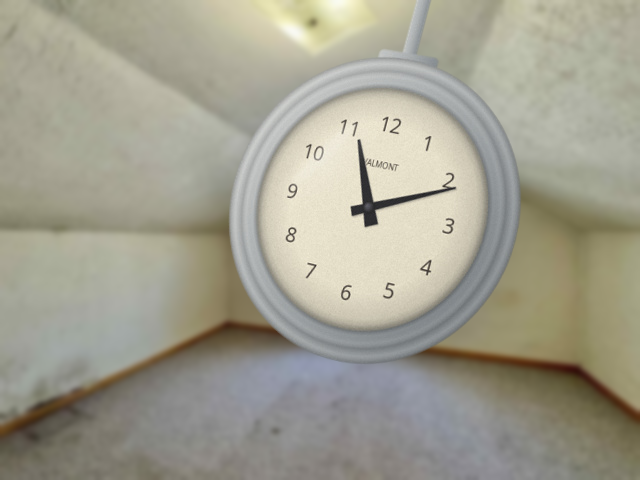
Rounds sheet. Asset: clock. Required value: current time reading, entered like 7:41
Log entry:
11:11
